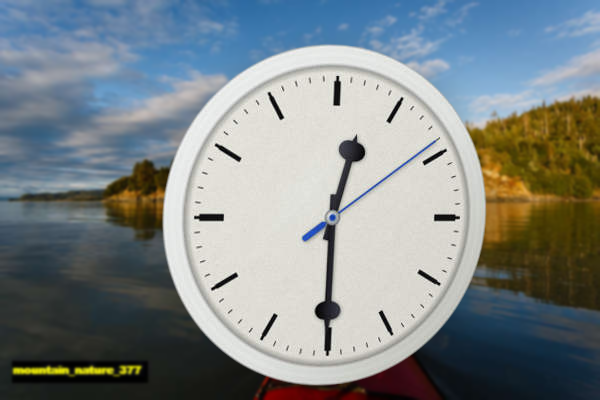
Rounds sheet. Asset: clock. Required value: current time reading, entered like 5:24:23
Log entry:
12:30:09
